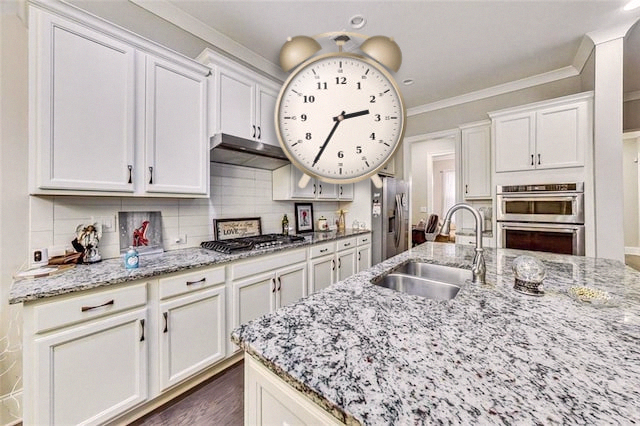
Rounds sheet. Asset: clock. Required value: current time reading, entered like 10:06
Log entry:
2:35
